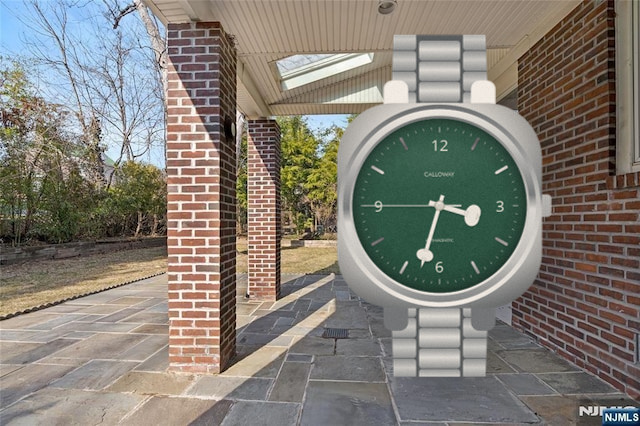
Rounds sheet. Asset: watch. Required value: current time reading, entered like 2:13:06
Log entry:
3:32:45
